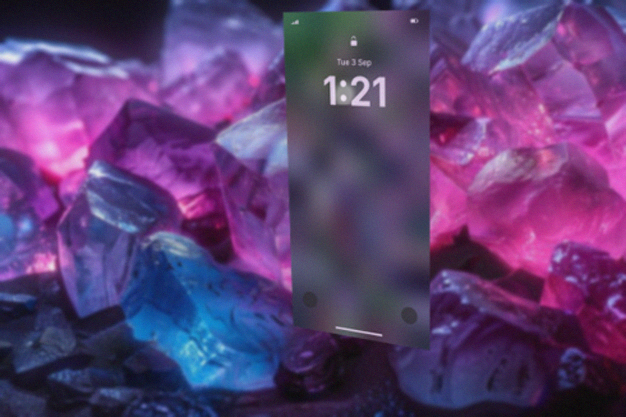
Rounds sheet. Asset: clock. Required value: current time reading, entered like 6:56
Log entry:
1:21
